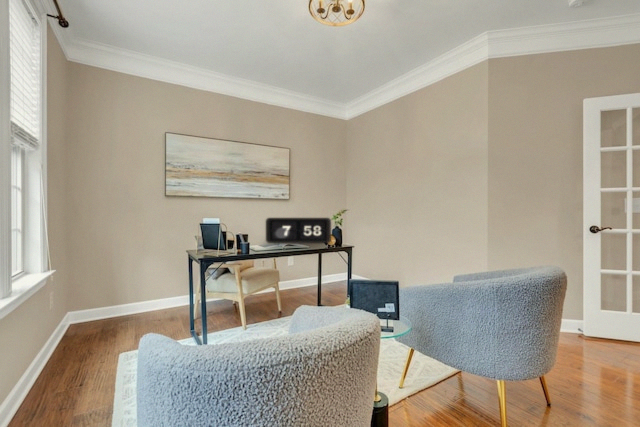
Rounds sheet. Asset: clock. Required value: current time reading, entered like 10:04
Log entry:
7:58
